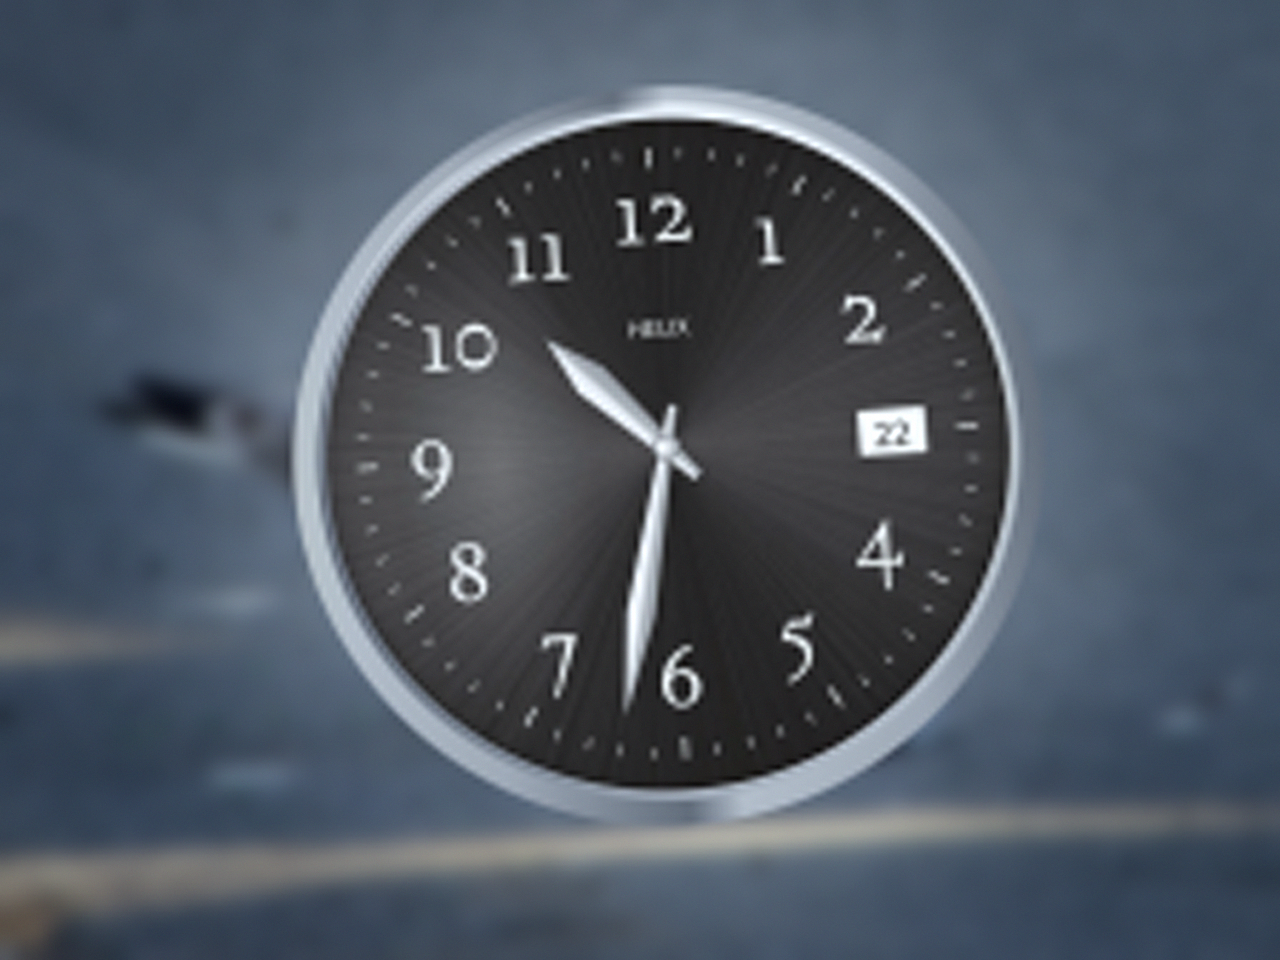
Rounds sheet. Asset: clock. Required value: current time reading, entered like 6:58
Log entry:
10:32
